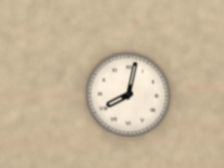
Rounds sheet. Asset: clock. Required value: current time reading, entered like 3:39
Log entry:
8:02
